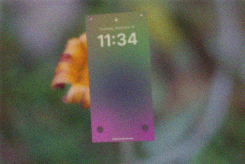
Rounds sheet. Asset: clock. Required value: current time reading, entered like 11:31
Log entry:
11:34
